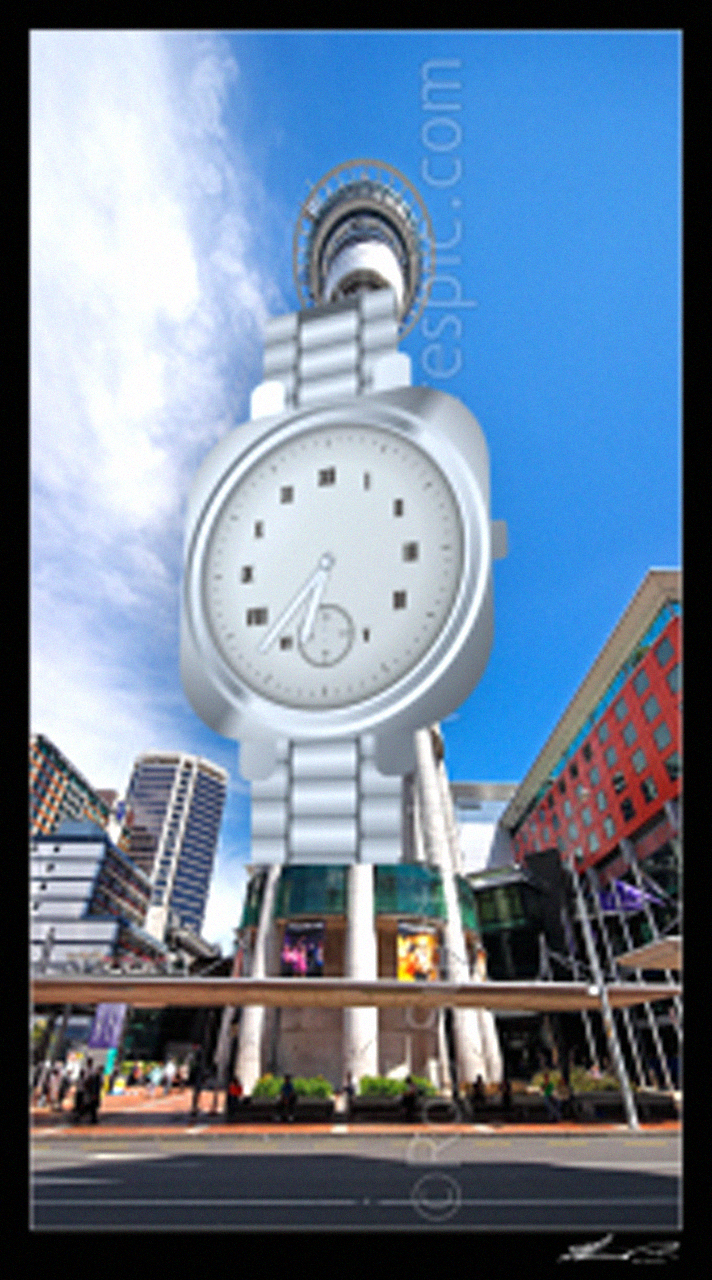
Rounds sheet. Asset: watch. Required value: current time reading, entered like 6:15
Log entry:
6:37
